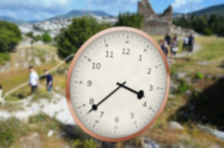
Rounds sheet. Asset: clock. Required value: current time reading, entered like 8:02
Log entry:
3:38
